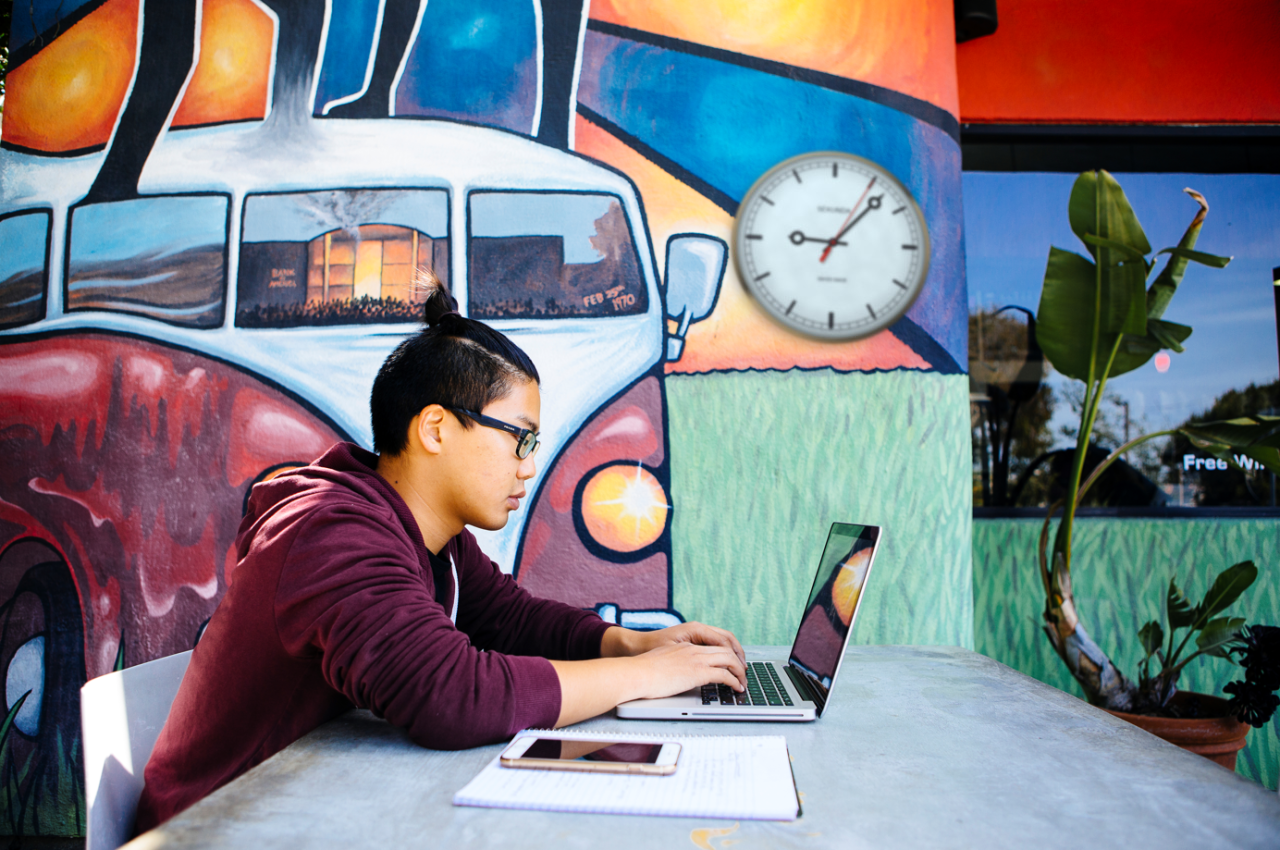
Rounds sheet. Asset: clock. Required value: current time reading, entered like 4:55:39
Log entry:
9:07:05
